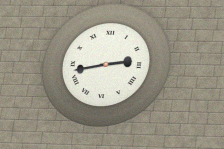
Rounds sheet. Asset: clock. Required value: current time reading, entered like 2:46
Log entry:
2:43
